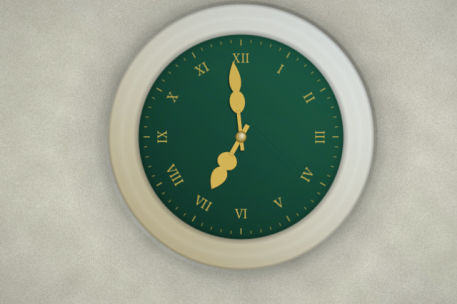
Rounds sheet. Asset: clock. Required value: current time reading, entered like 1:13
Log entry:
6:59
